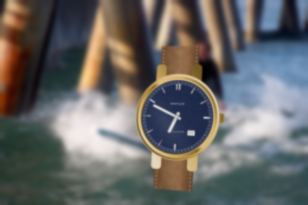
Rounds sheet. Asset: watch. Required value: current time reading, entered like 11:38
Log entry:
6:49
